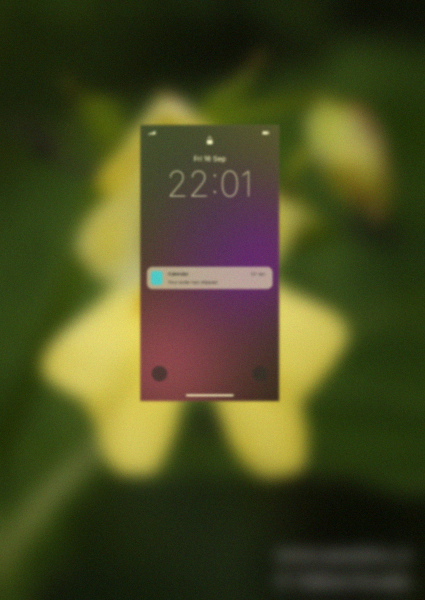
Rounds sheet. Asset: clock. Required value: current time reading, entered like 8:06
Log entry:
22:01
